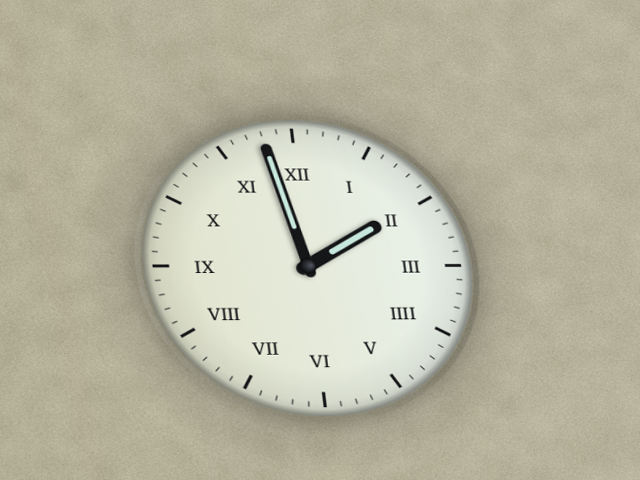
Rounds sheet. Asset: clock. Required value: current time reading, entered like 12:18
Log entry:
1:58
